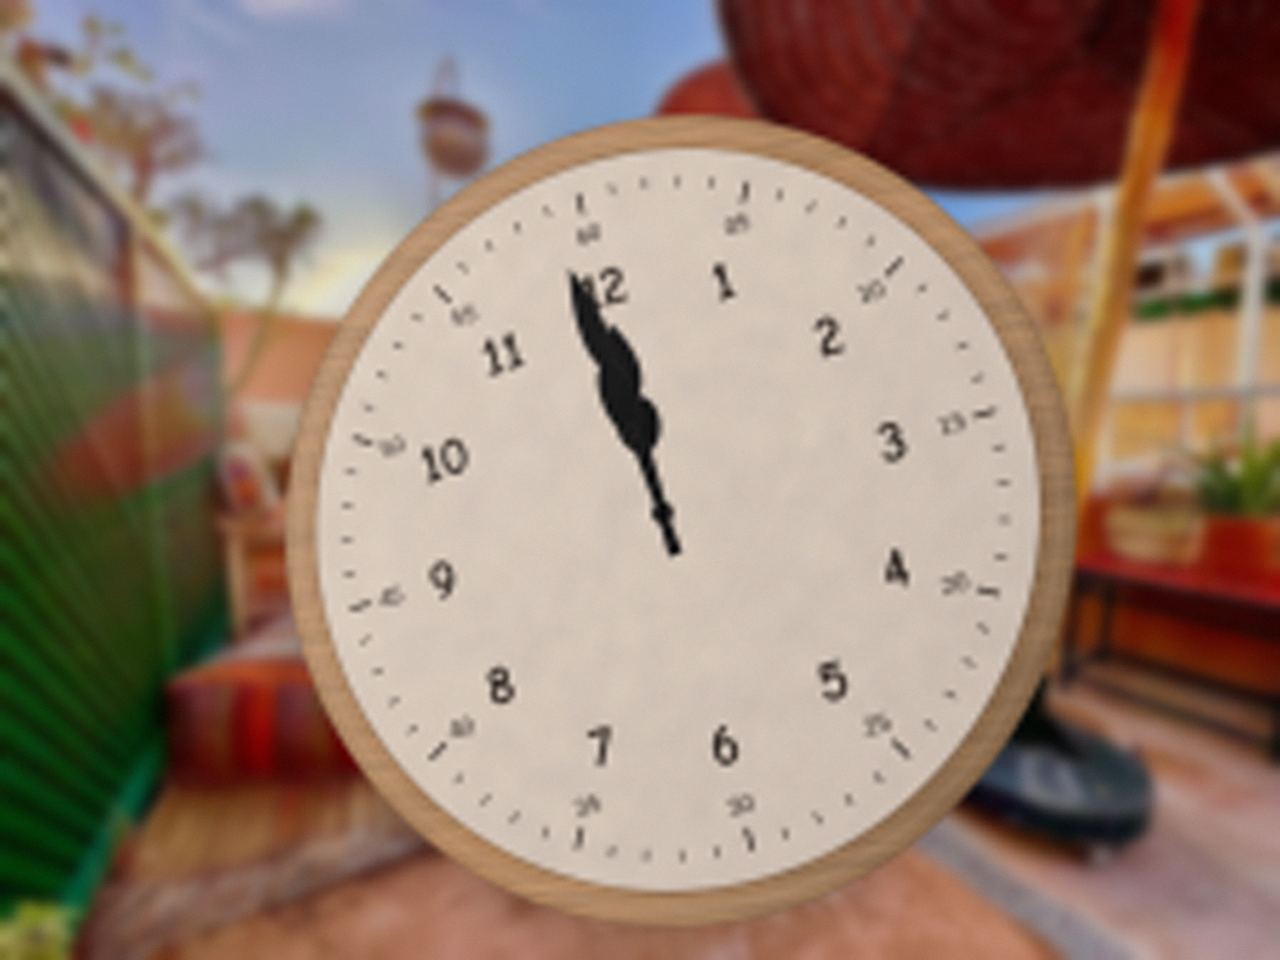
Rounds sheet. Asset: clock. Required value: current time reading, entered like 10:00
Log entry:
11:59
